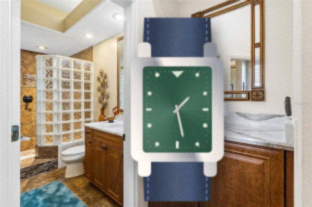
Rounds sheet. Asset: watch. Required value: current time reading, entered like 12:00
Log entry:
1:28
